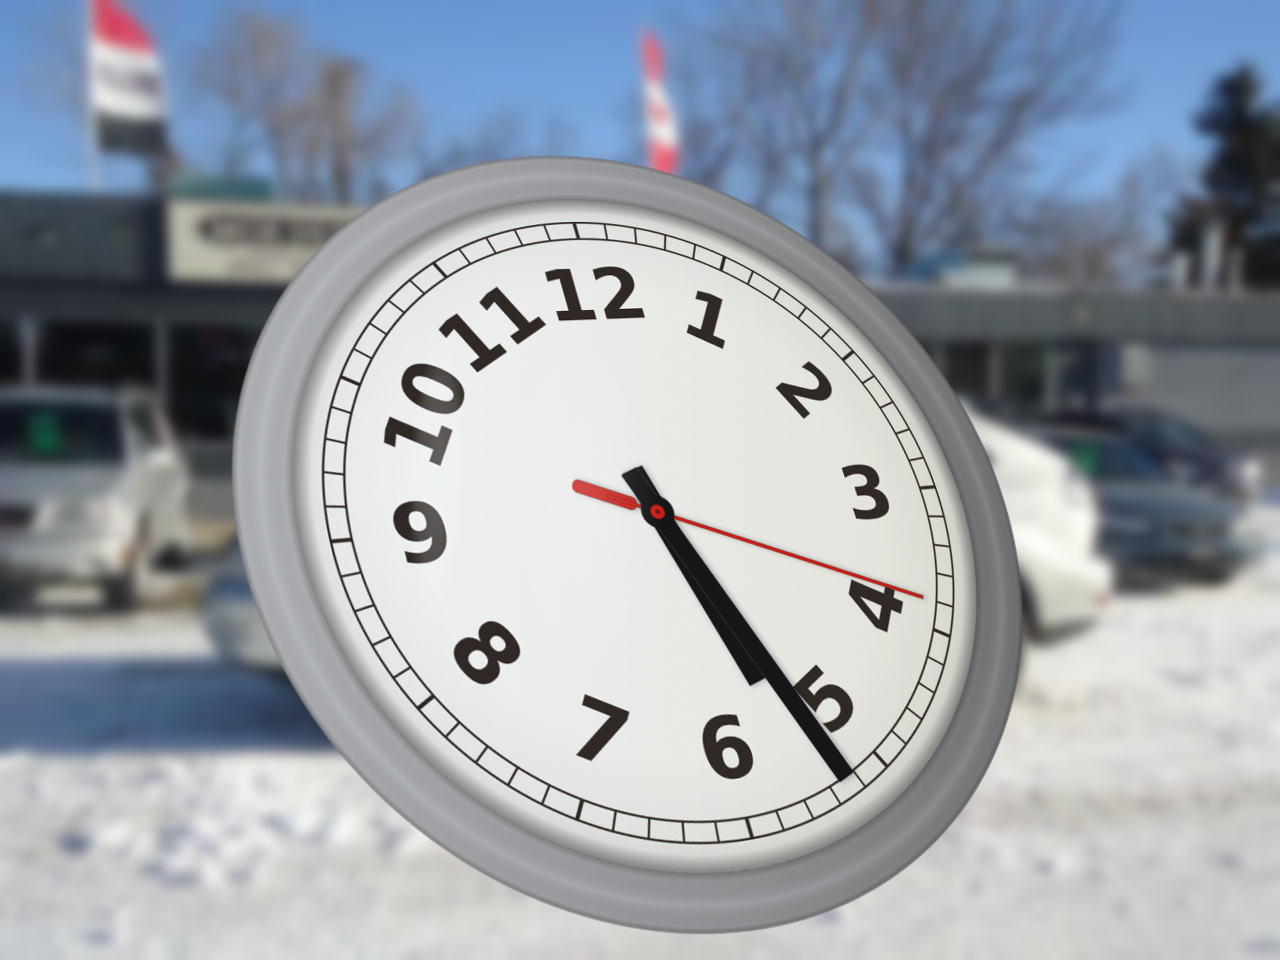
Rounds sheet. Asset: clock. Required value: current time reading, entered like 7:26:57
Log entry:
5:26:19
